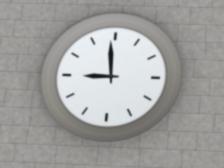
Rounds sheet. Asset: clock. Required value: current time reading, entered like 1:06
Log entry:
8:59
